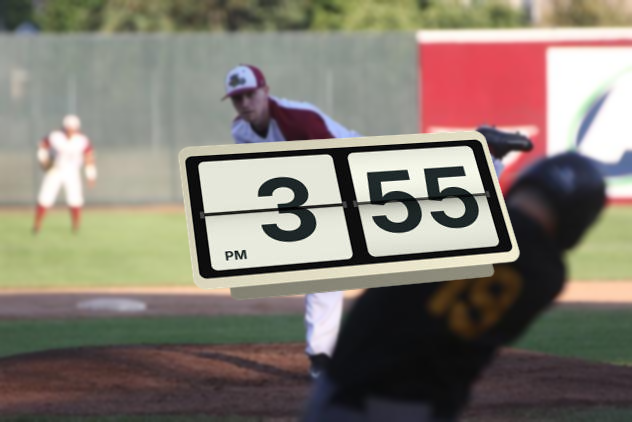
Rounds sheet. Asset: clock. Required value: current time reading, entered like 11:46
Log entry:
3:55
